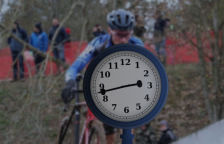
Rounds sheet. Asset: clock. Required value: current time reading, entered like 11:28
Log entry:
2:43
